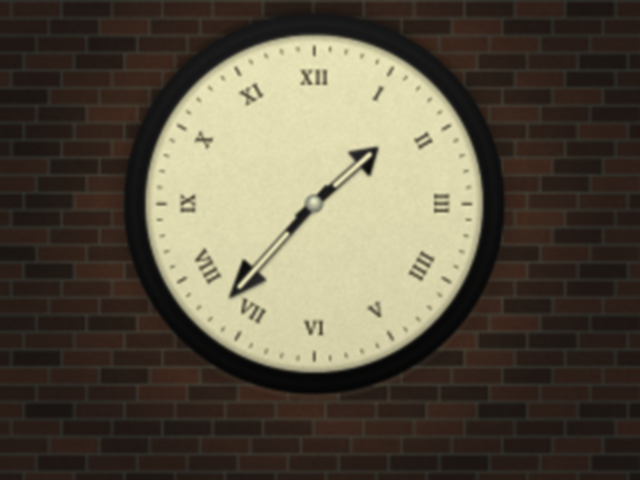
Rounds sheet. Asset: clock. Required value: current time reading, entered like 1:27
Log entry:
1:37
